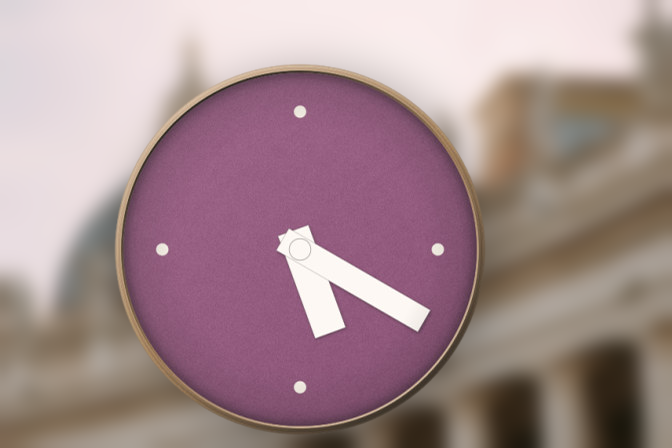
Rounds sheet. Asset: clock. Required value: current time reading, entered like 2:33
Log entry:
5:20
